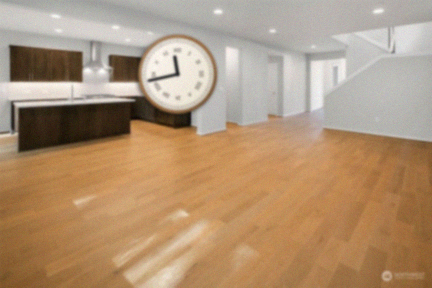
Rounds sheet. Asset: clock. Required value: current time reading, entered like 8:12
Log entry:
11:43
